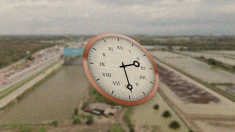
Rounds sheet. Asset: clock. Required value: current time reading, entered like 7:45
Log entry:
2:29
